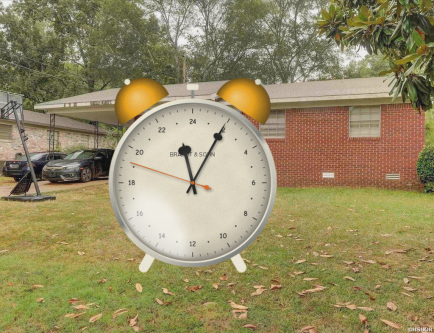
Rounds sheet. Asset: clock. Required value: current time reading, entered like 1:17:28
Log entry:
23:04:48
